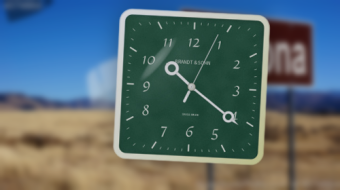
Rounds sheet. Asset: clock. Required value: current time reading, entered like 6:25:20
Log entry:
10:21:04
